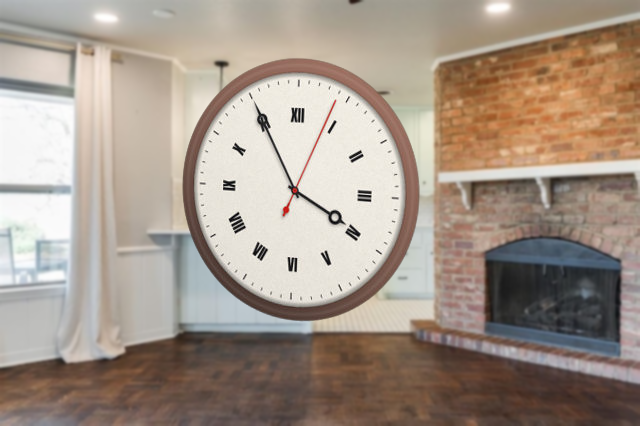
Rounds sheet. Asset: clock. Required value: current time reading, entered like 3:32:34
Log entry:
3:55:04
